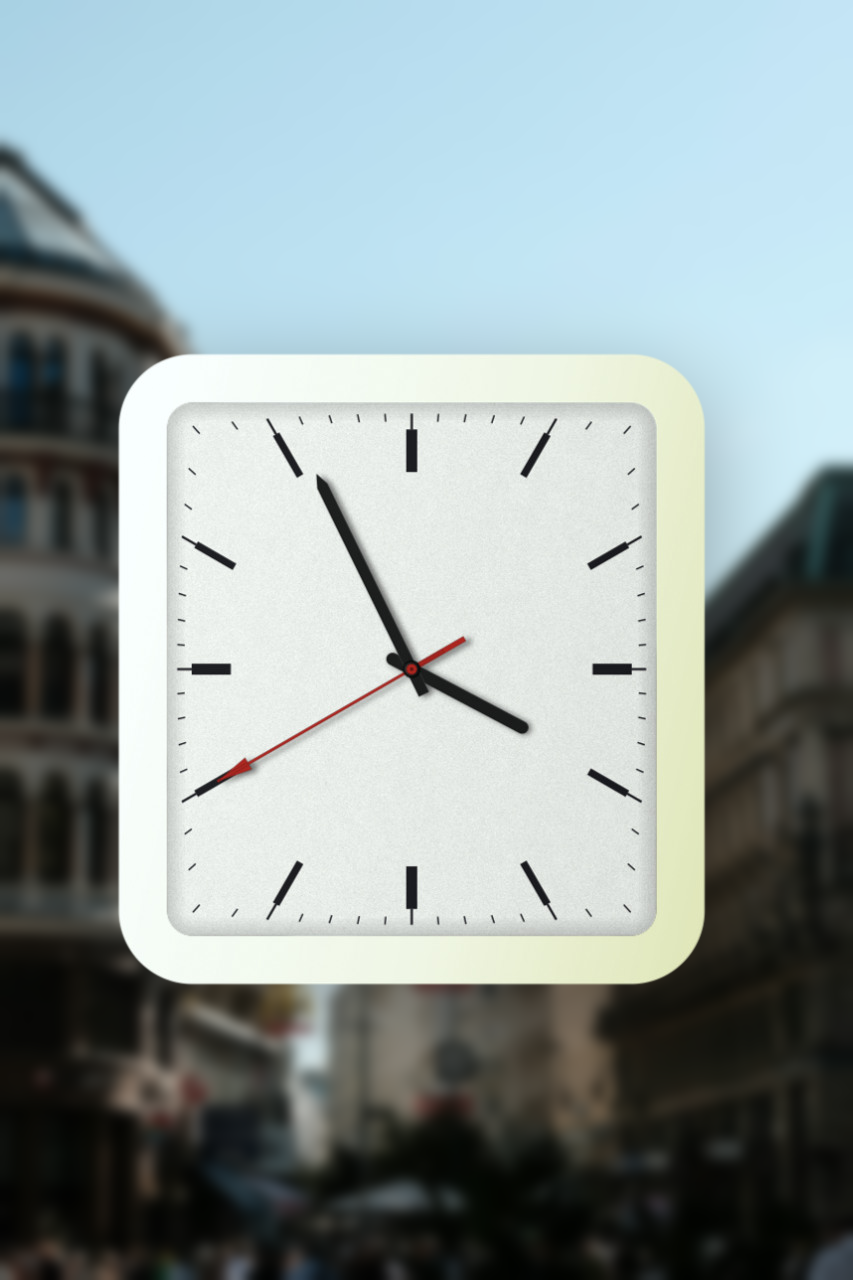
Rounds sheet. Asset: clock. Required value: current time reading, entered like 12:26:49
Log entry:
3:55:40
